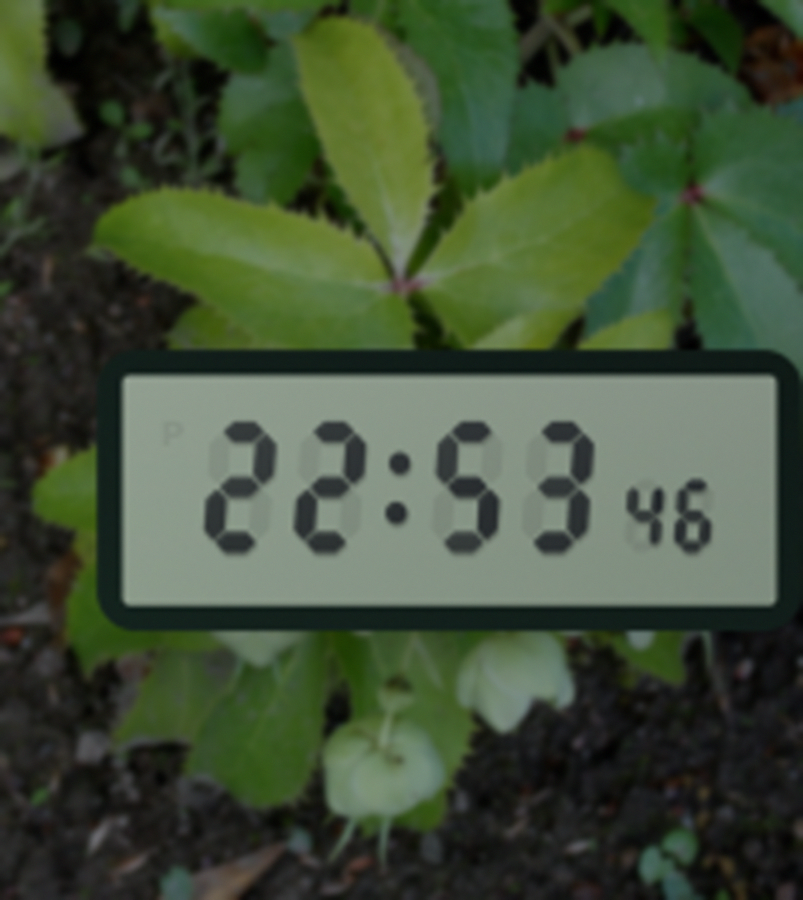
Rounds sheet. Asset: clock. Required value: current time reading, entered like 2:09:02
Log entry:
22:53:46
